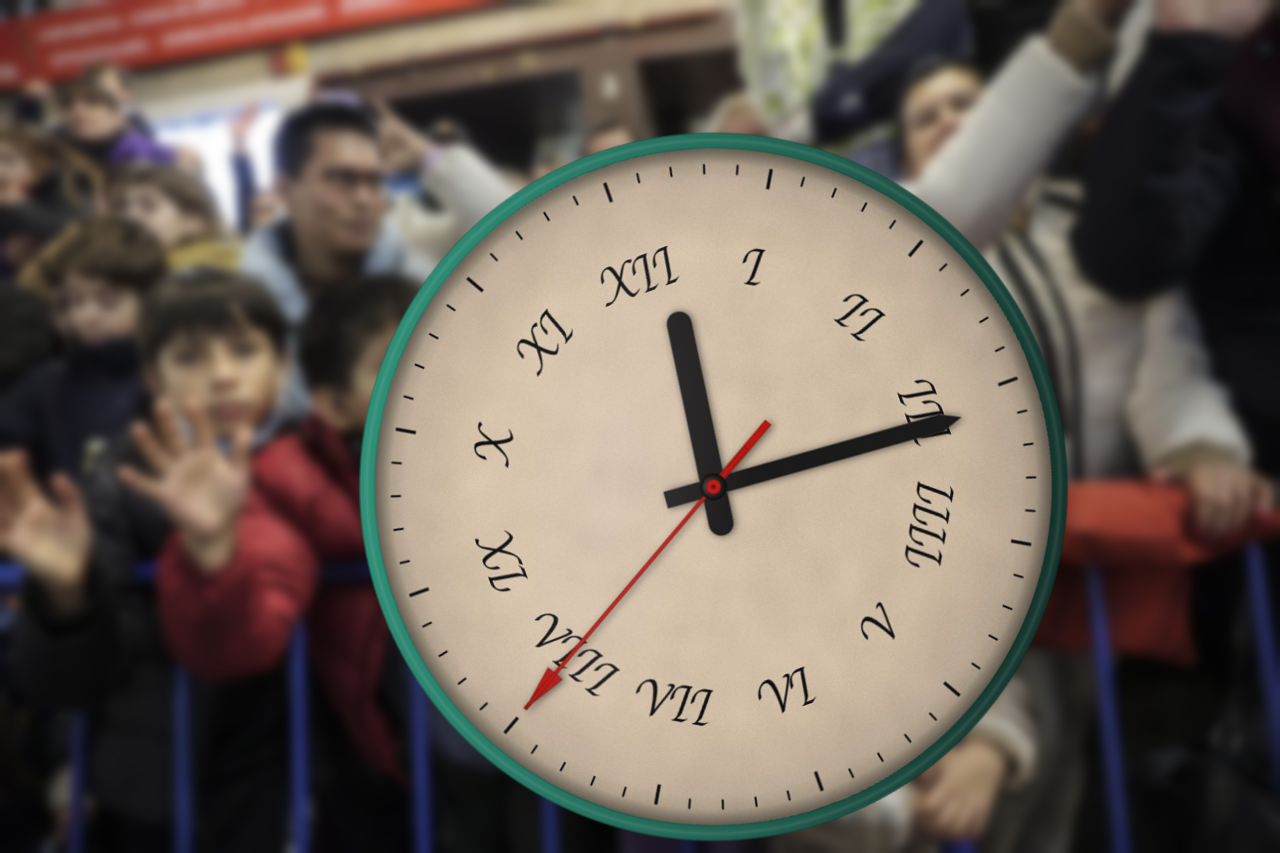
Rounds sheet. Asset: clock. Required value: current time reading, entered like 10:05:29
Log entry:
12:15:40
